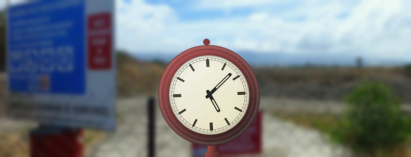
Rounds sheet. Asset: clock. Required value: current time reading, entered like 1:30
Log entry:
5:08
